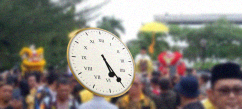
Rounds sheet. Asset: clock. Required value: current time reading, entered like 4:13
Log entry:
5:25
